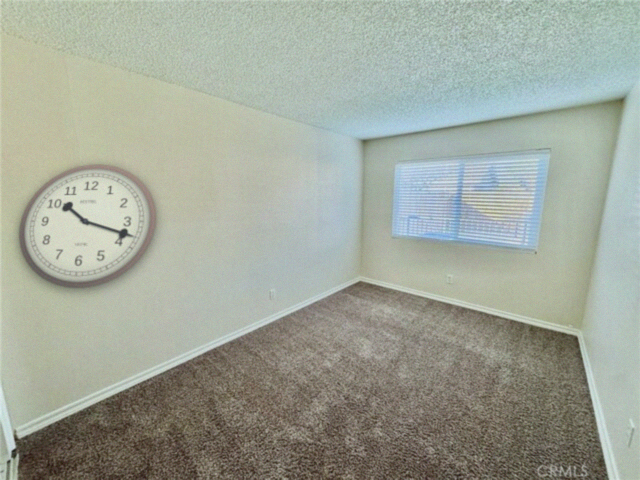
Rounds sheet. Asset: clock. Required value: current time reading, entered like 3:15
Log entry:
10:18
